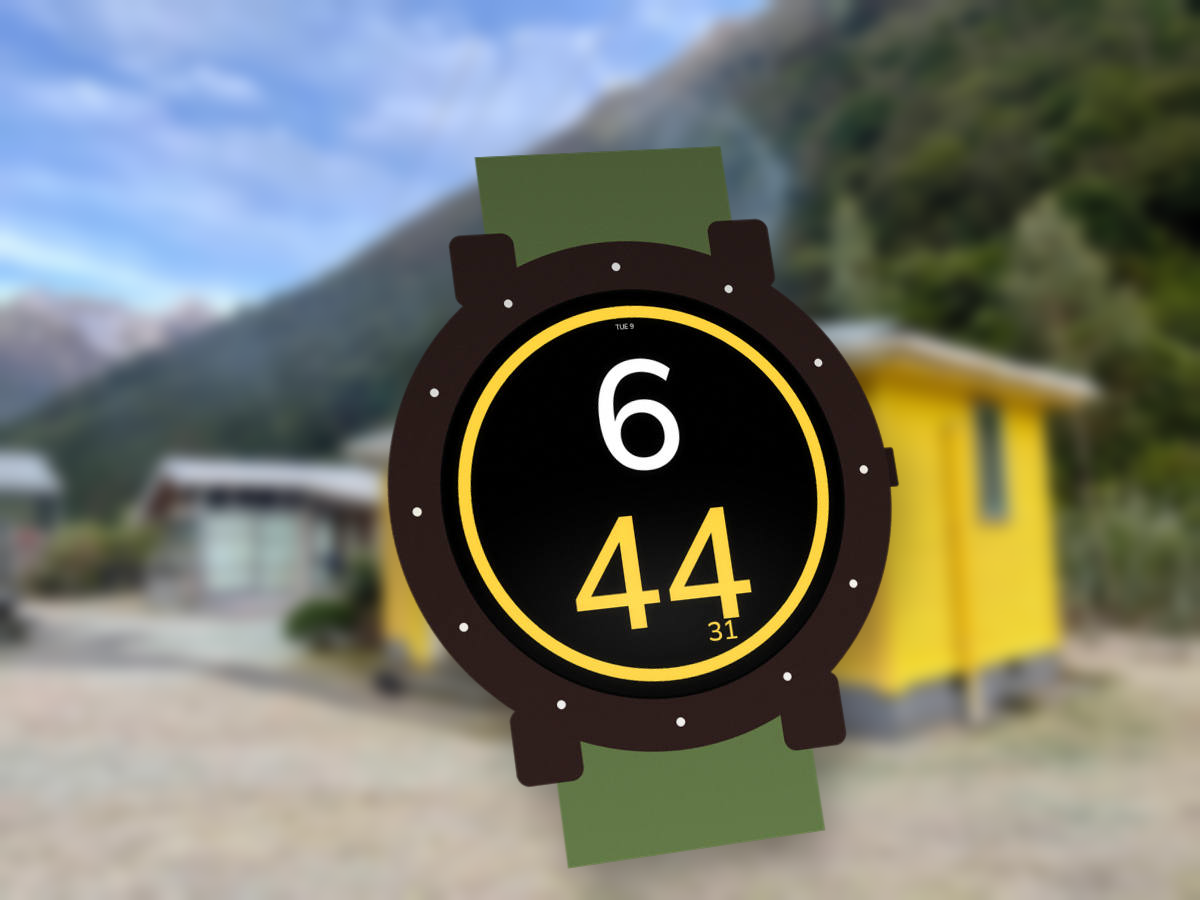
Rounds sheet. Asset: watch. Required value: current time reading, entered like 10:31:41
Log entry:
6:44:31
